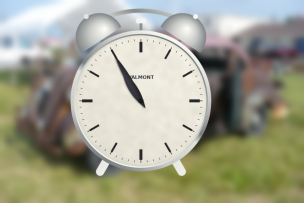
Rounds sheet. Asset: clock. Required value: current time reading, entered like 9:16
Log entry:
10:55
